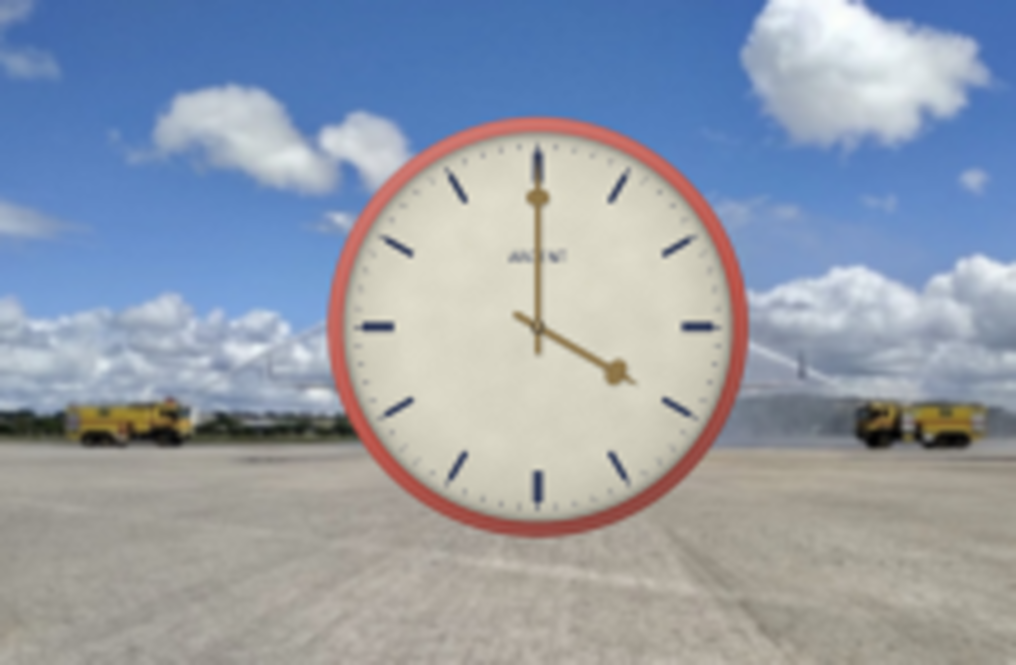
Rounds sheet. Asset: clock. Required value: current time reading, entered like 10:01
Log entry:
4:00
